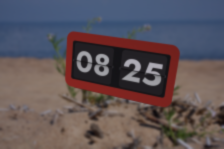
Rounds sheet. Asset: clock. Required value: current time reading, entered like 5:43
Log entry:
8:25
